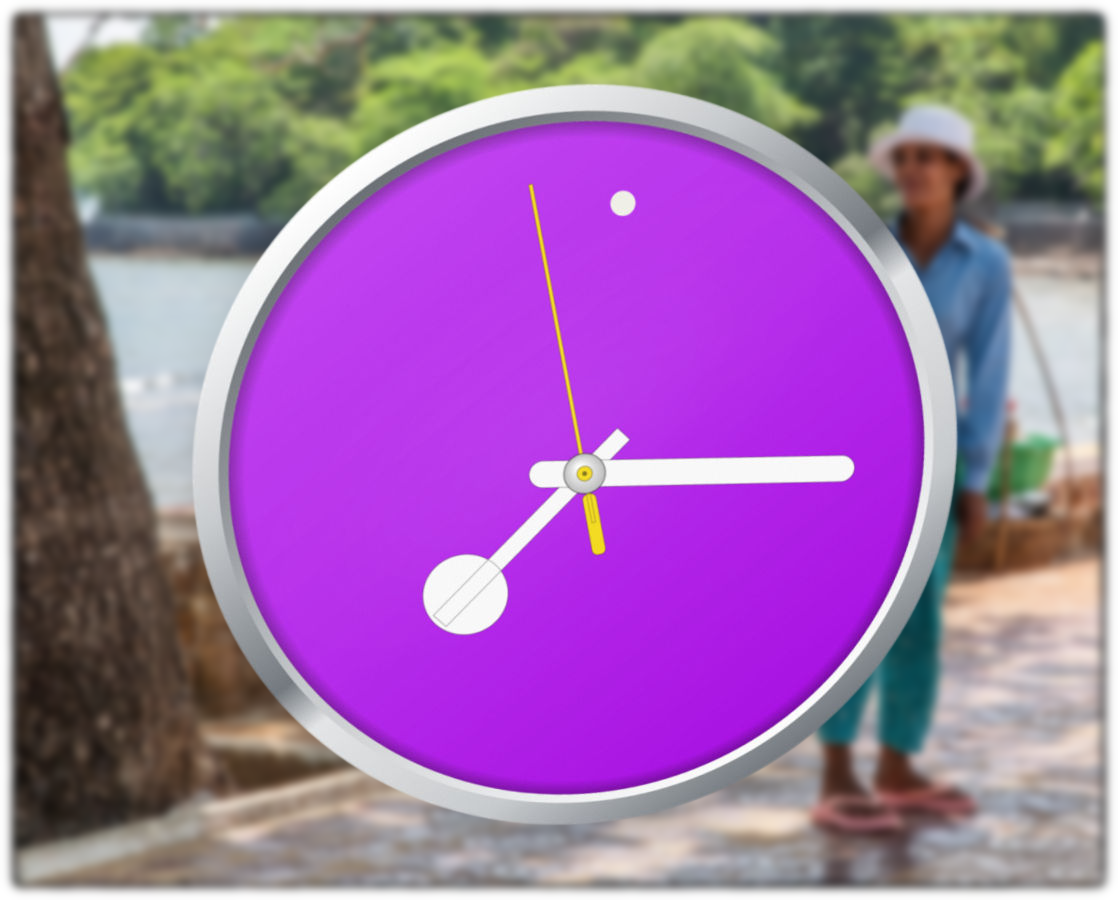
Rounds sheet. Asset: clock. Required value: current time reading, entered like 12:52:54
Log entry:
7:13:57
